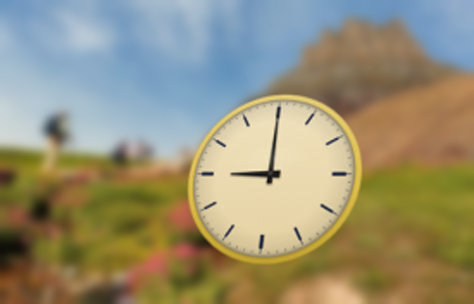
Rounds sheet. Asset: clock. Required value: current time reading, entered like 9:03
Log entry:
9:00
